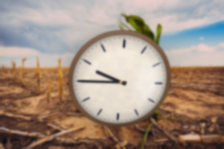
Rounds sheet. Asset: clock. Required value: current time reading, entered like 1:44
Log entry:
9:45
